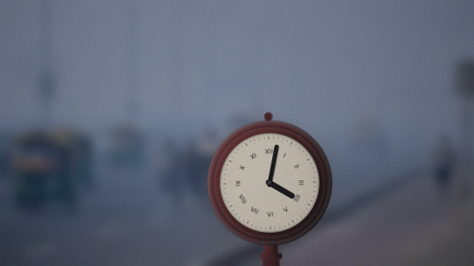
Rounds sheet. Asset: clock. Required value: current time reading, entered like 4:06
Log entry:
4:02
